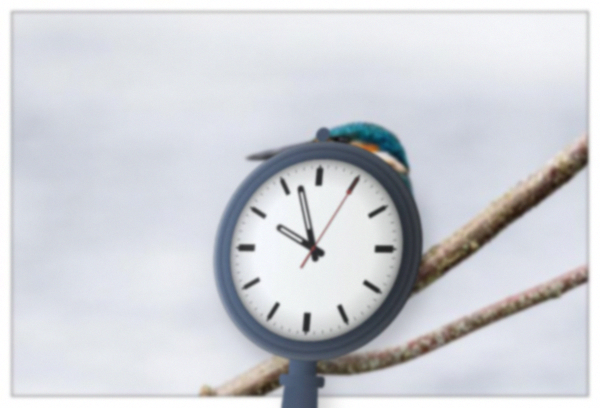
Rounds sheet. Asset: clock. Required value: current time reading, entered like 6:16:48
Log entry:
9:57:05
